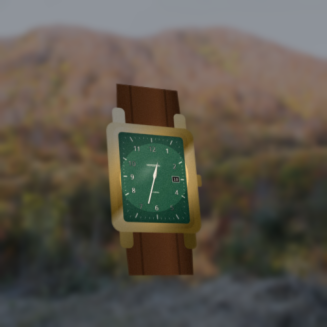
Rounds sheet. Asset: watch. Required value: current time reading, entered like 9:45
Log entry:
12:33
